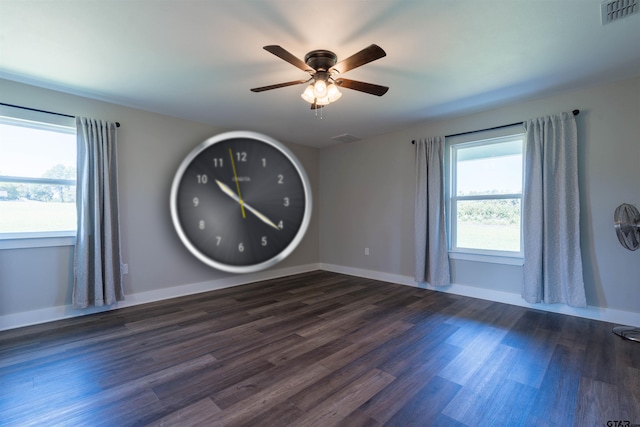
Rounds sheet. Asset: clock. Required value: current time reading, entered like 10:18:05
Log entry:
10:20:58
